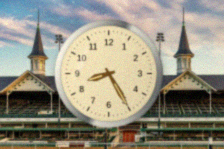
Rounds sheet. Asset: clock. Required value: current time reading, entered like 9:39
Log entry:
8:25
